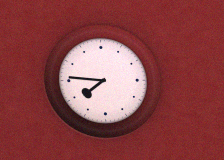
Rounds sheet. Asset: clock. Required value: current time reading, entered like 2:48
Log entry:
7:46
